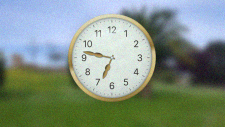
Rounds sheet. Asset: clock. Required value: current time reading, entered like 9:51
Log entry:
6:47
